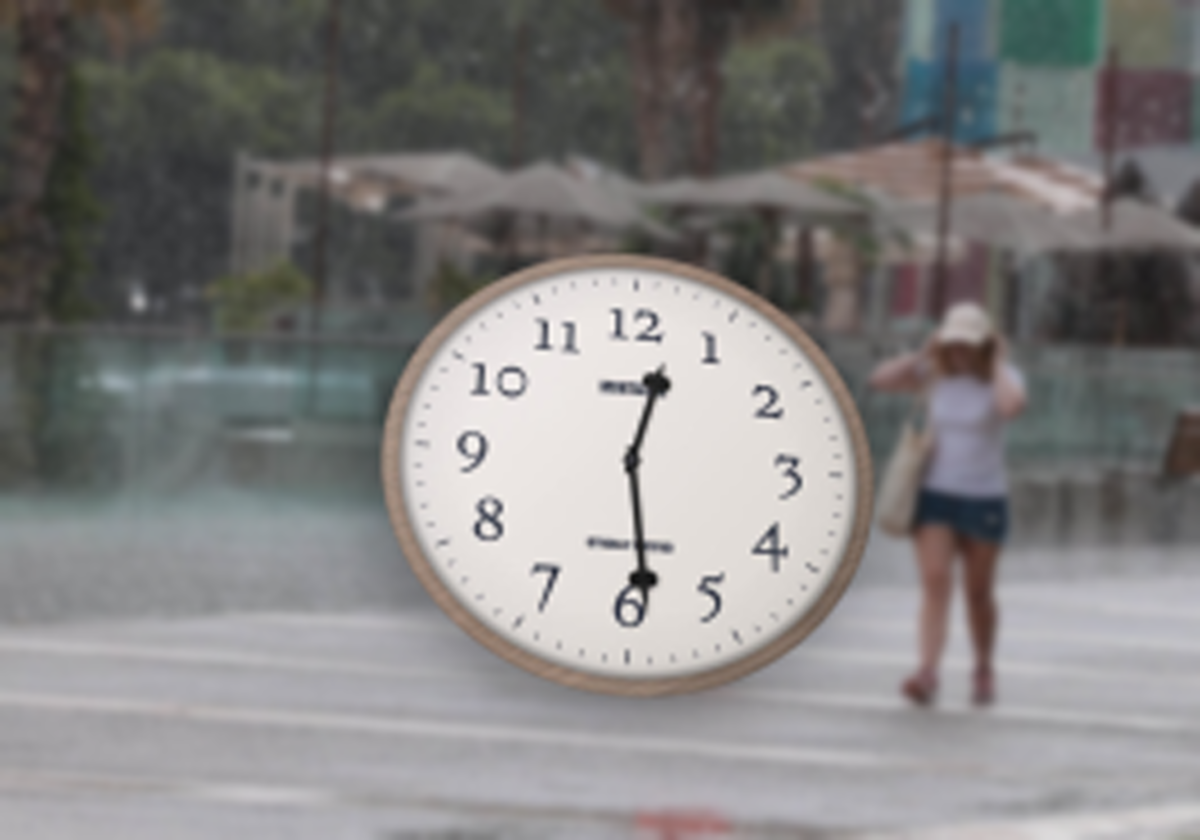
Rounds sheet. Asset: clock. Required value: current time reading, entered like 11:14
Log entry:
12:29
